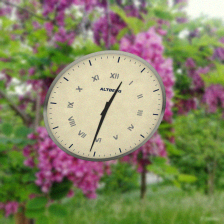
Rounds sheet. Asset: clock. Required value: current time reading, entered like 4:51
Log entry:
12:31
